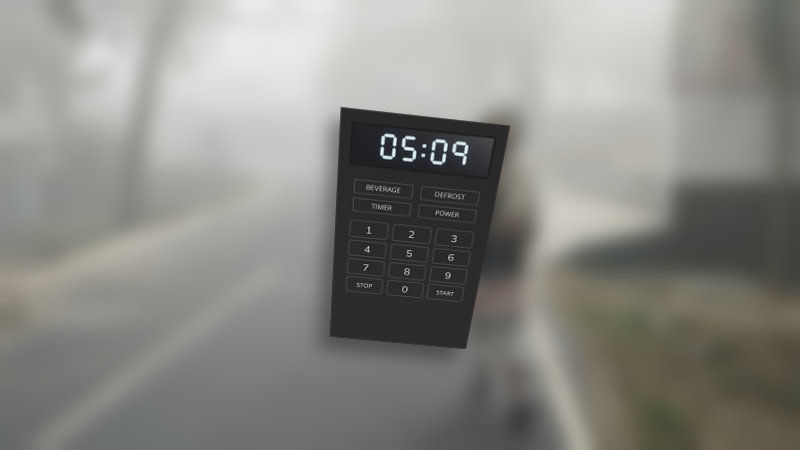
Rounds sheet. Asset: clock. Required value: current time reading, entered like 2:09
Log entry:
5:09
